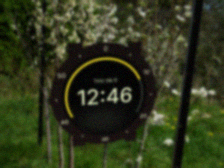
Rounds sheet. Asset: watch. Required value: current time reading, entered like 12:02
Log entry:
12:46
